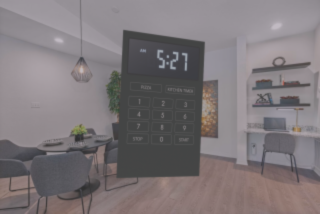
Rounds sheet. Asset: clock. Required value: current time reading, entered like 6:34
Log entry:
5:27
